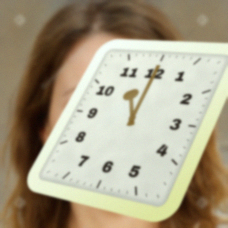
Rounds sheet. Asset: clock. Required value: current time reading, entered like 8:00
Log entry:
11:00
